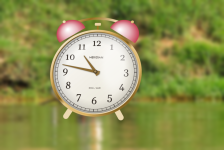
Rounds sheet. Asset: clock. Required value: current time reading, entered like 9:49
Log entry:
10:47
